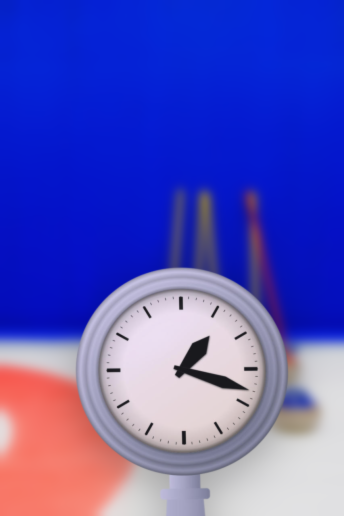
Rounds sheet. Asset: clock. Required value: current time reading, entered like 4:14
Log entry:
1:18
